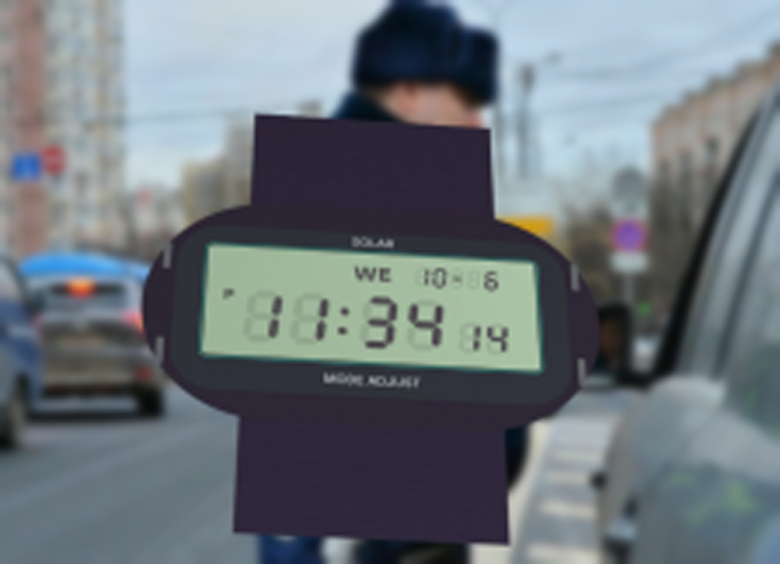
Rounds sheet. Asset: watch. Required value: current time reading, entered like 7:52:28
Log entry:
11:34:14
